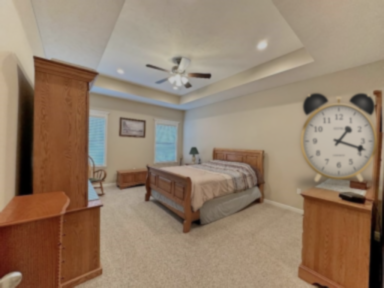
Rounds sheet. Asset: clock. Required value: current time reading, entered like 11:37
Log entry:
1:18
